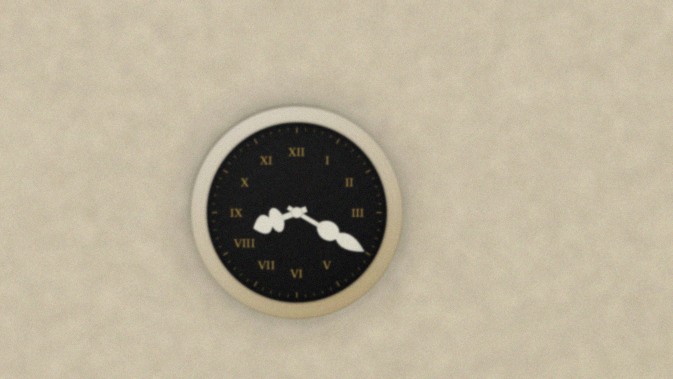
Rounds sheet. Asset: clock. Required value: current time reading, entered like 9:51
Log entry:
8:20
